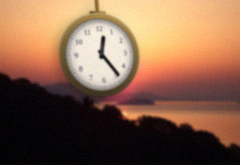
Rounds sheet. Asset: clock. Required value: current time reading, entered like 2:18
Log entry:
12:24
